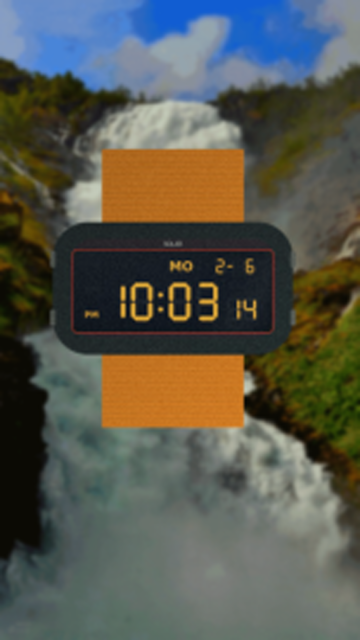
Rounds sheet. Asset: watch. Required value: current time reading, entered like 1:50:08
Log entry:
10:03:14
